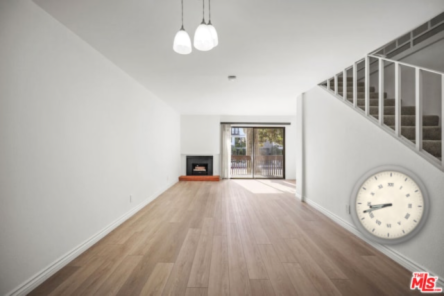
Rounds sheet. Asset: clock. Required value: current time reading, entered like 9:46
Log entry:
8:42
